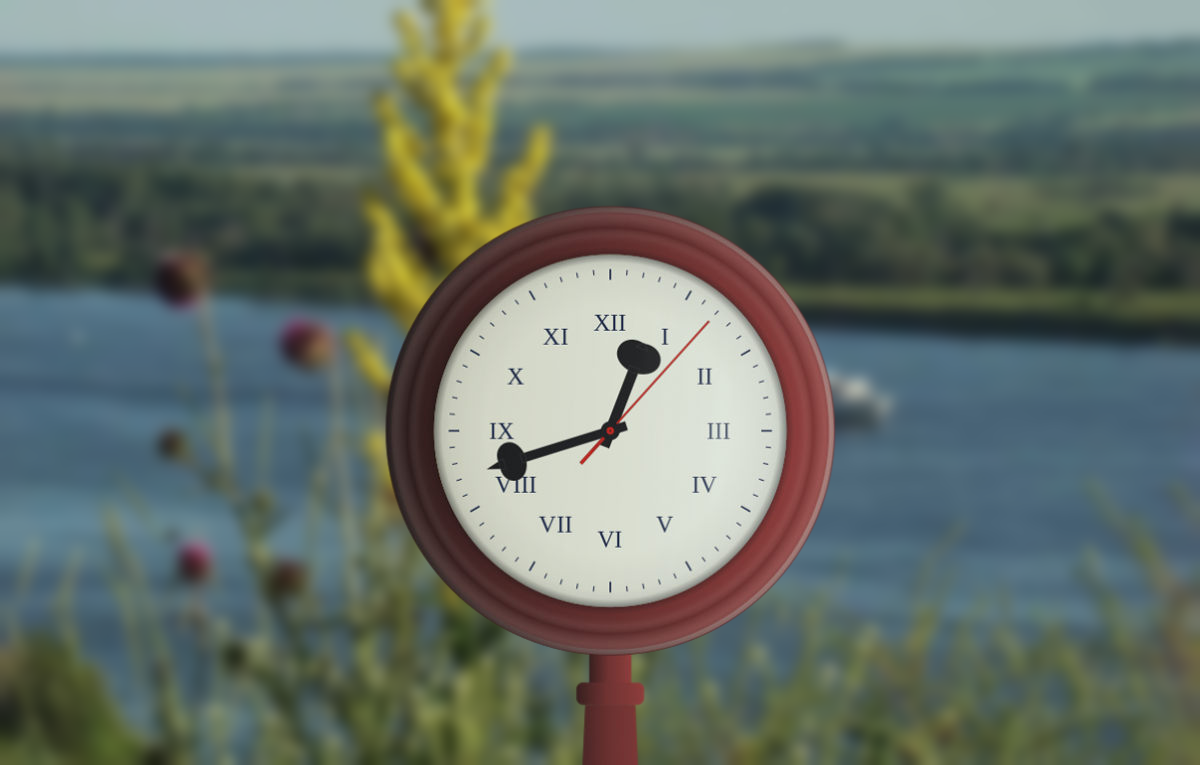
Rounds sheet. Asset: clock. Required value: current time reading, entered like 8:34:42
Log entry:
12:42:07
